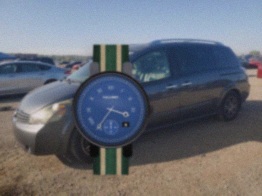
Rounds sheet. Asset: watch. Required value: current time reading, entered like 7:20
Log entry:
3:36
